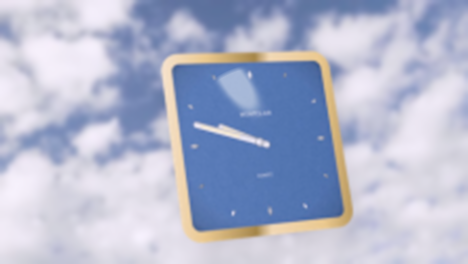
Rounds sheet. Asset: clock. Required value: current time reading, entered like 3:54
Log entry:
9:48
